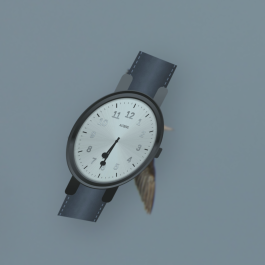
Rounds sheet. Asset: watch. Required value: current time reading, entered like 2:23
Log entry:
6:31
